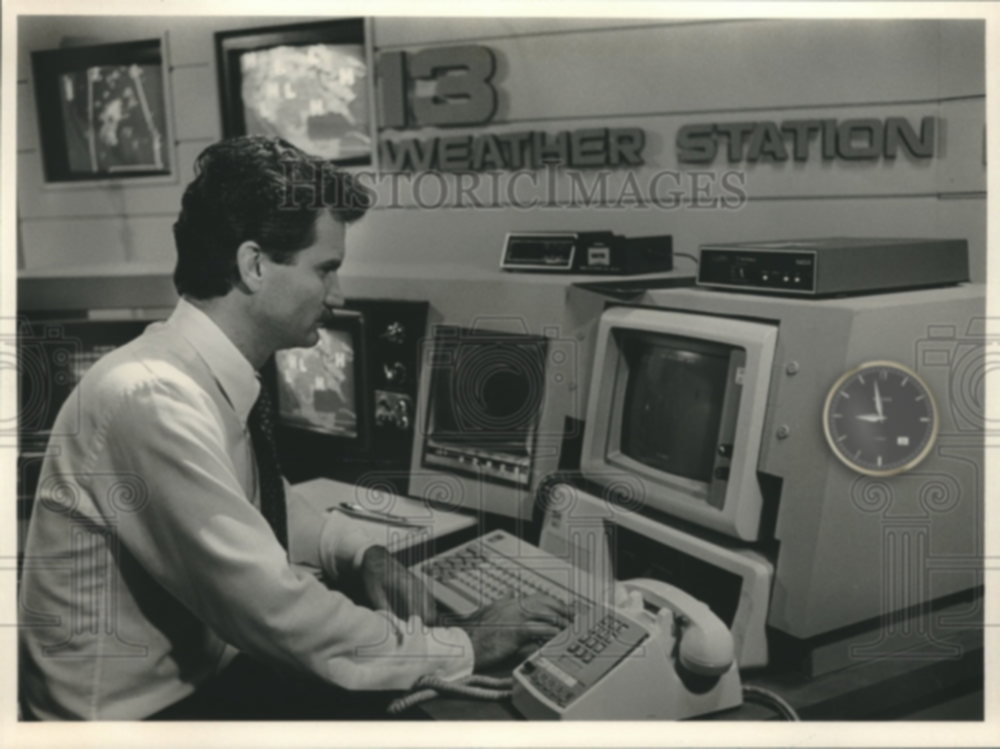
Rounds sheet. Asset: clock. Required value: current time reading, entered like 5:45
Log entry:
8:58
